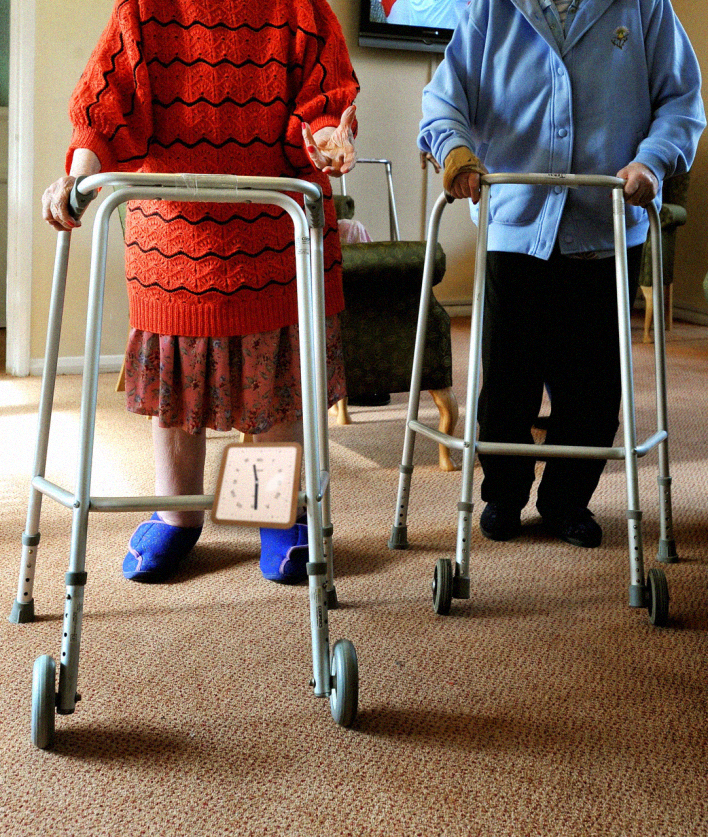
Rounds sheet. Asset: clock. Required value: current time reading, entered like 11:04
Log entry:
11:29
